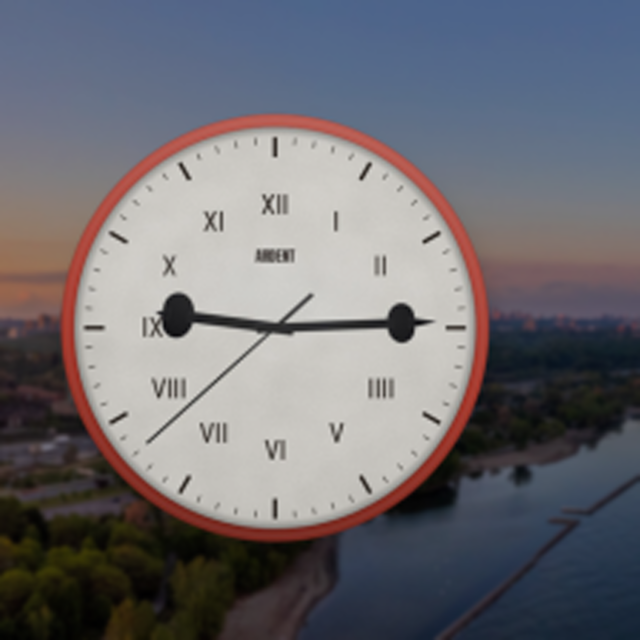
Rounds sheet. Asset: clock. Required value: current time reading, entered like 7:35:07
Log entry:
9:14:38
